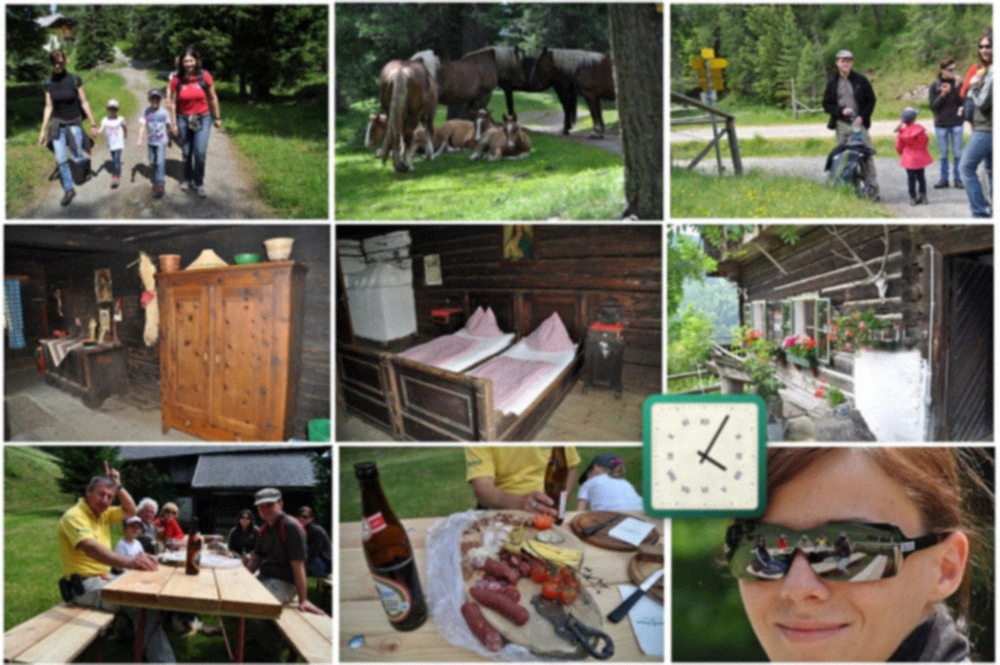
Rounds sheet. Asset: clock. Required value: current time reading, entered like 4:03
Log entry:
4:05
